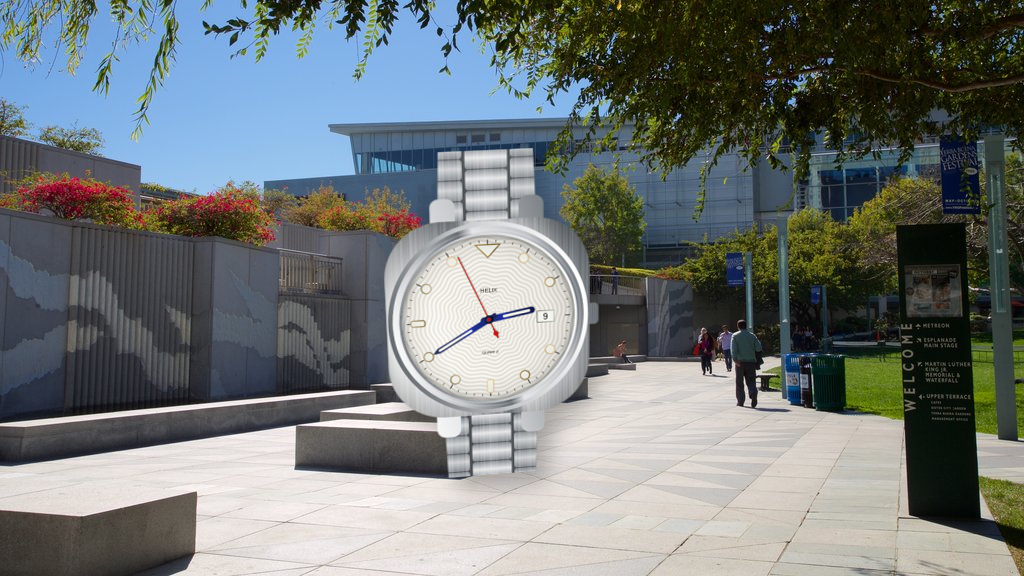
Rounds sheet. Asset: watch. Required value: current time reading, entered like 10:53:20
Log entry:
2:39:56
